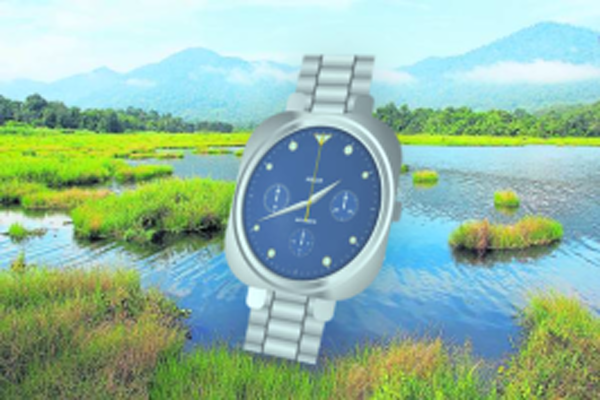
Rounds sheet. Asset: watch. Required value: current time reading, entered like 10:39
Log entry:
1:41
